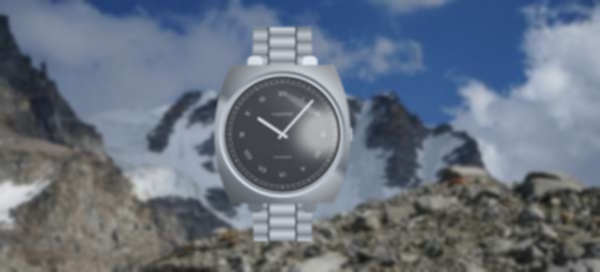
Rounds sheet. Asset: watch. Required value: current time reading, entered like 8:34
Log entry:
10:07
